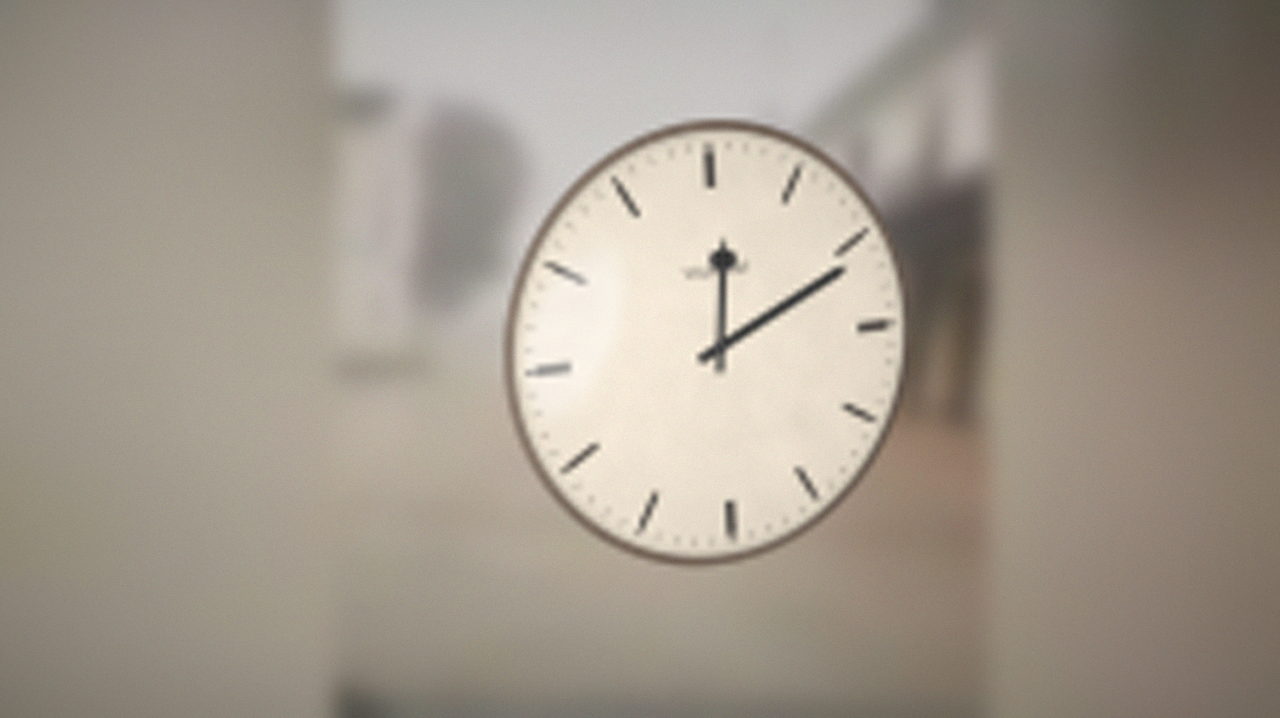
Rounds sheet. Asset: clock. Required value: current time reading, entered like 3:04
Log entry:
12:11
